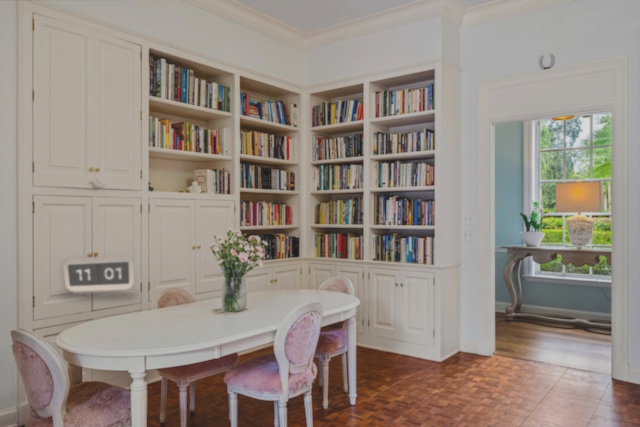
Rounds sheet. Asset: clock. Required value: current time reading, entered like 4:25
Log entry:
11:01
